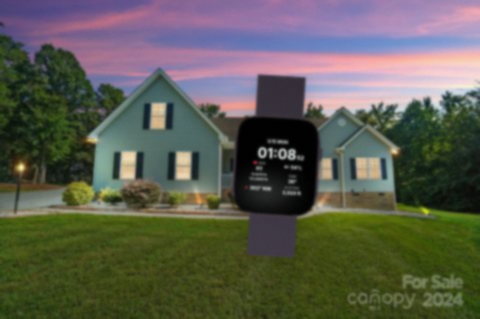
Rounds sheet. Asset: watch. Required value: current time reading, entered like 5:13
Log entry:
1:08
